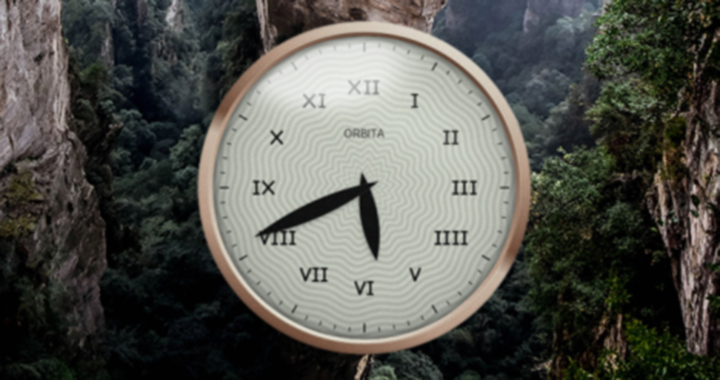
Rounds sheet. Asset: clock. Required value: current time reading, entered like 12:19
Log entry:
5:41
